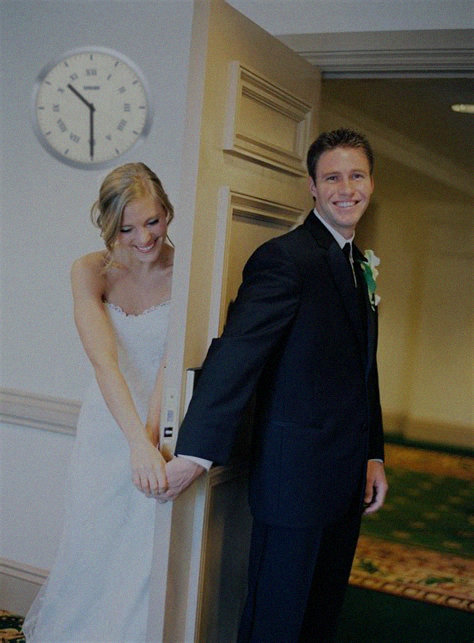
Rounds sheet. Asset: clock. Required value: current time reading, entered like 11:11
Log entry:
10:30
